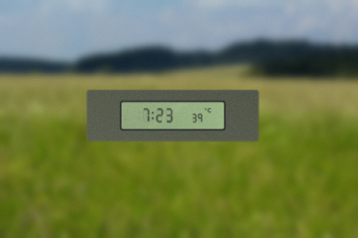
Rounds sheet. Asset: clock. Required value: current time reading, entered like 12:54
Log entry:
7:23
